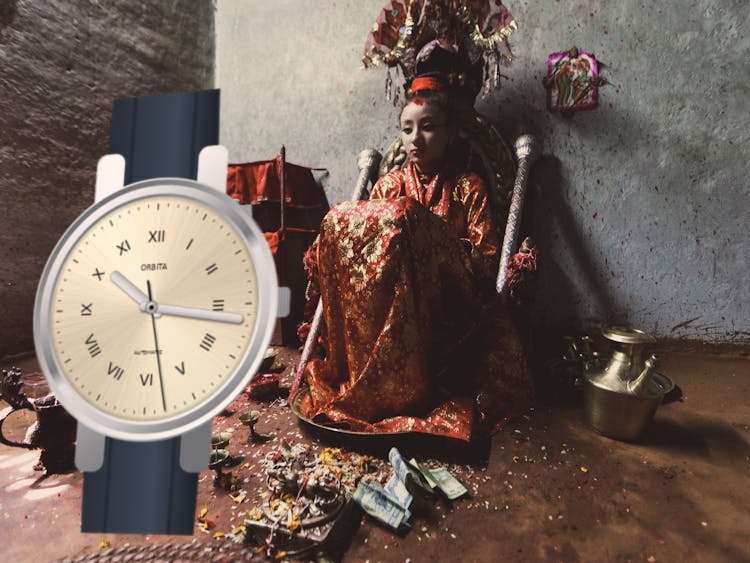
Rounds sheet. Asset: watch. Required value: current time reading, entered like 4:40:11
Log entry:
10:16:28
